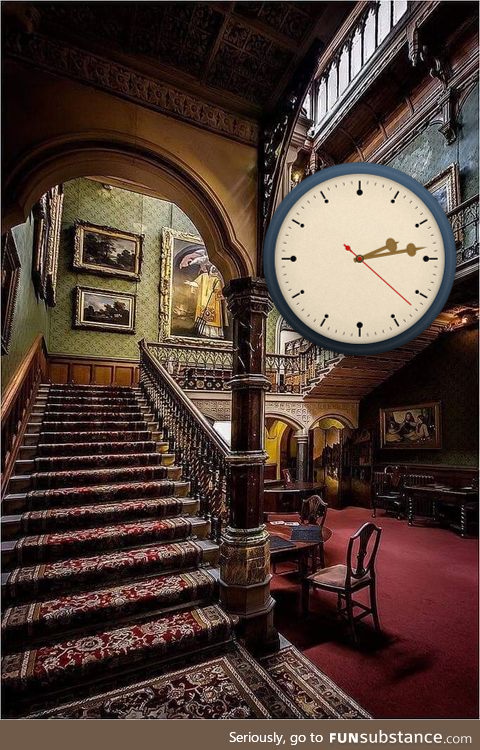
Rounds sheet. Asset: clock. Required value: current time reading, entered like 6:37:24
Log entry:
2:13:22
